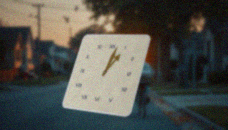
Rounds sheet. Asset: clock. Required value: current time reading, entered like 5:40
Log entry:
1:02
